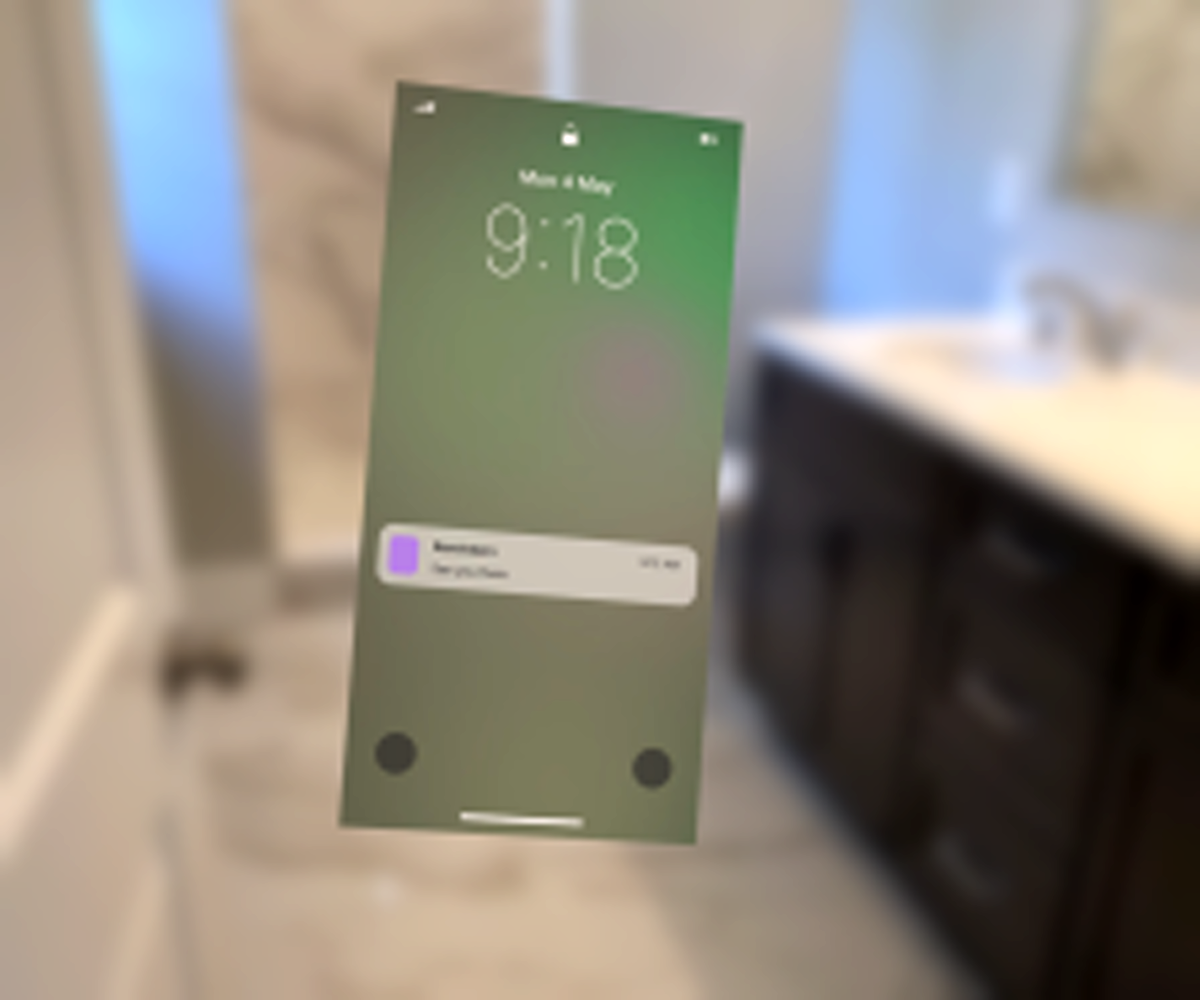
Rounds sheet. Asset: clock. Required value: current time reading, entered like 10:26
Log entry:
9:18
